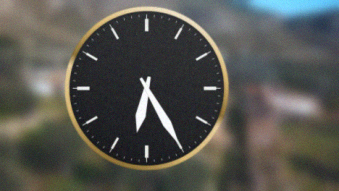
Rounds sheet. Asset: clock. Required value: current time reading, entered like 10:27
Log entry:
6:25
